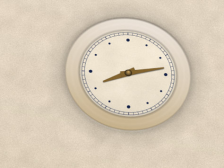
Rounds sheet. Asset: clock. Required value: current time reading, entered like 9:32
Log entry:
8:13
